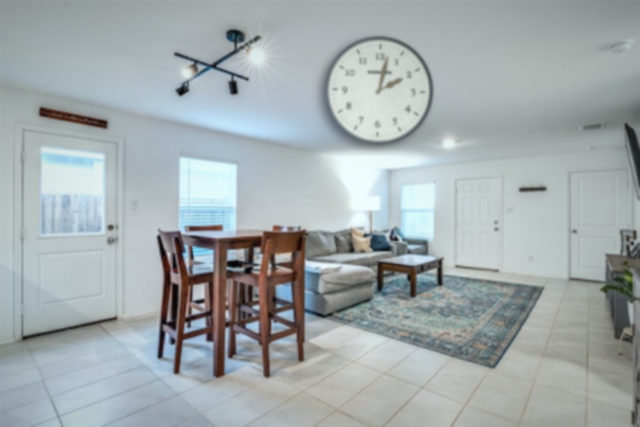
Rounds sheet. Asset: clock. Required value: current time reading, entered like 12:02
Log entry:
2:02
